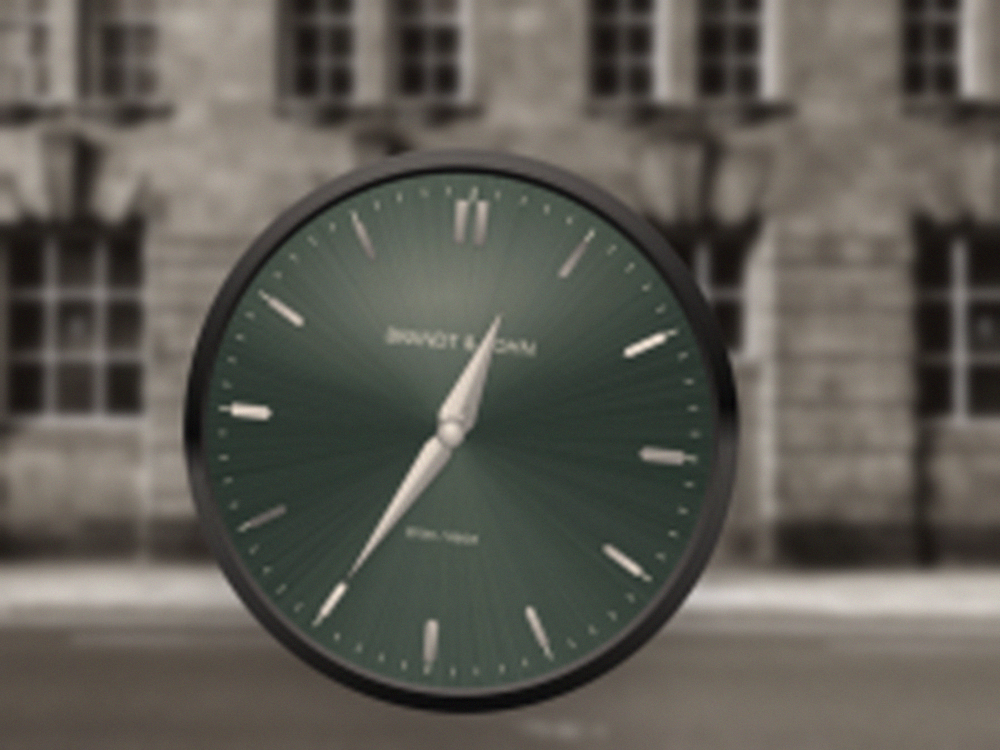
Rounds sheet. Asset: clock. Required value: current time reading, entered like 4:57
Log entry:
12:35
